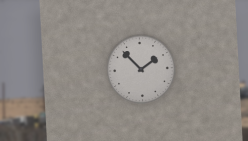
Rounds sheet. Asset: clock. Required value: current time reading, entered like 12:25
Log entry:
1:53
